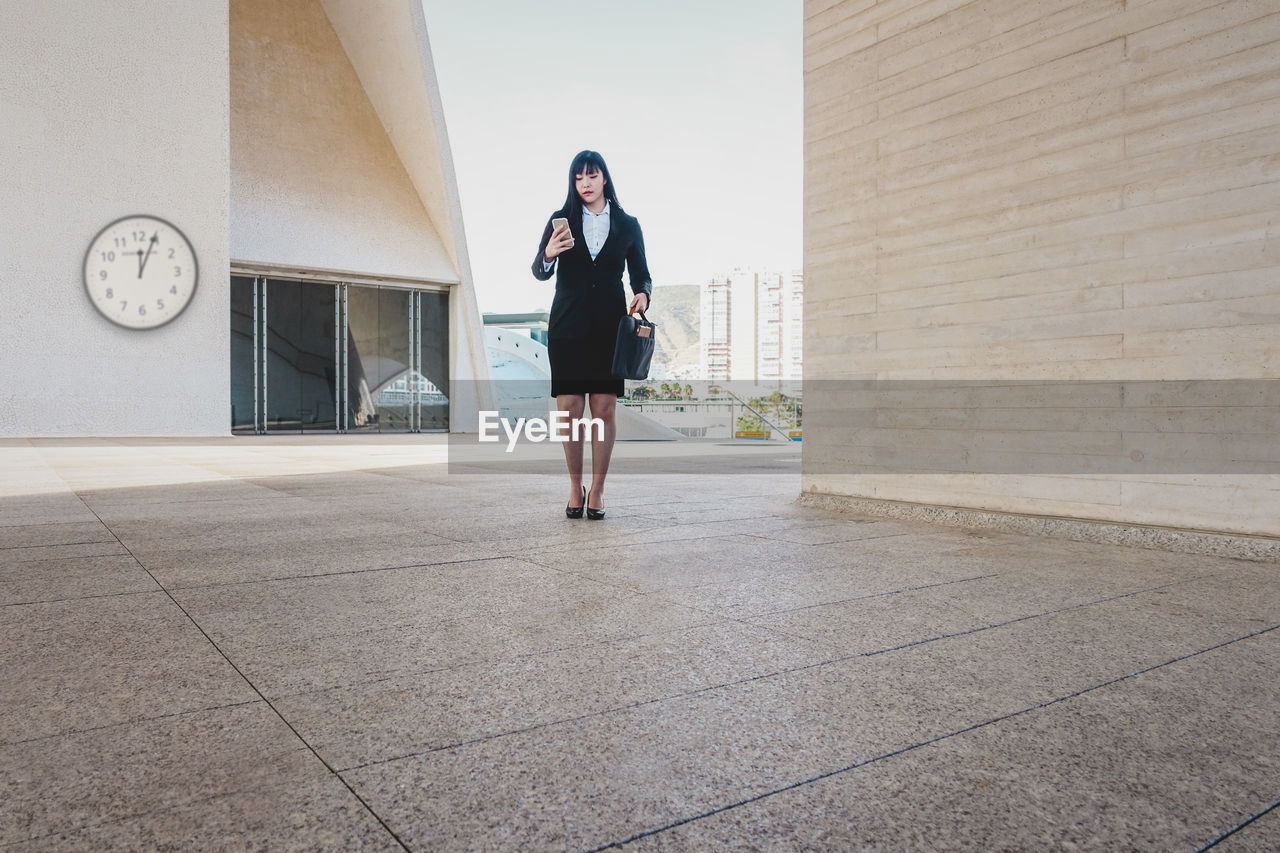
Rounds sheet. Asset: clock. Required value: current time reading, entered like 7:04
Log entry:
12:04
